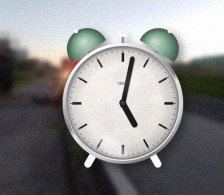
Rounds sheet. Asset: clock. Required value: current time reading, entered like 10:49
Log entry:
5:02
